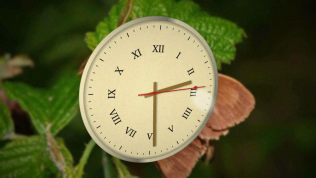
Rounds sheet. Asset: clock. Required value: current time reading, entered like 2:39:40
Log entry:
2:29:14
